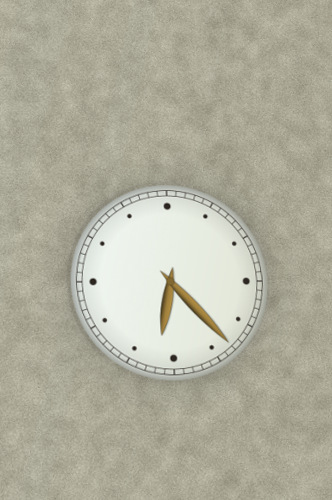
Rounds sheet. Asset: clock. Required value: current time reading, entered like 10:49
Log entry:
6:23
